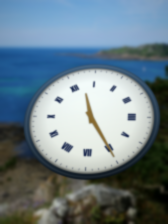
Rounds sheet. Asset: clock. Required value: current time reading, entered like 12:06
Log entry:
12:30
